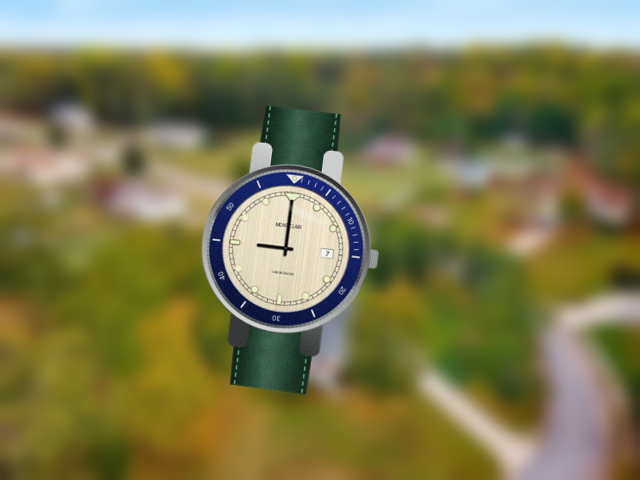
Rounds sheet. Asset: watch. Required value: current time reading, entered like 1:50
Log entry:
9:00
